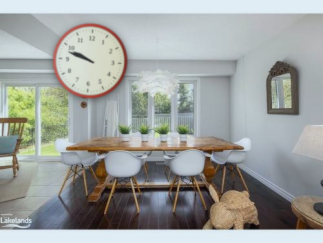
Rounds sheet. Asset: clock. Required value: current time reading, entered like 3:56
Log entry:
9:48
